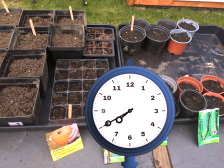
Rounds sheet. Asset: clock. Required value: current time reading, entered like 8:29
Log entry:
7:40
